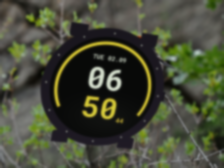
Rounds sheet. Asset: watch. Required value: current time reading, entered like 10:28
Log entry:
6:50
